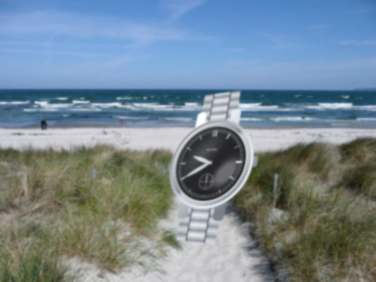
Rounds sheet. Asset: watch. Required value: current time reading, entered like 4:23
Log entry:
9:40
